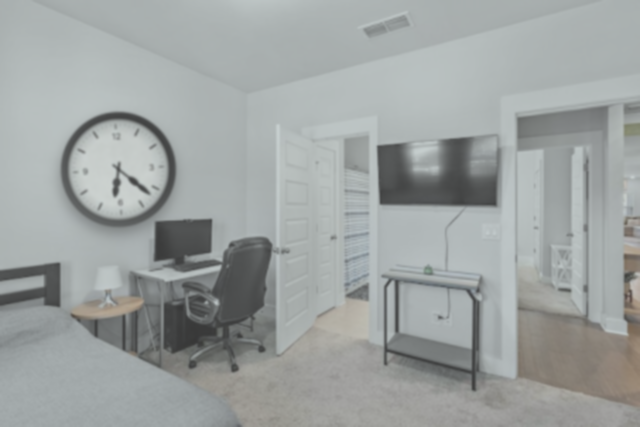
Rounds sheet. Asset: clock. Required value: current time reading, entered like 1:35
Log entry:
6:22
